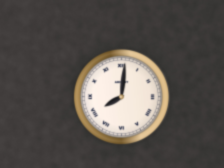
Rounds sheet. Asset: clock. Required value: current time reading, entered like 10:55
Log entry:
8:01
